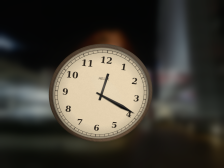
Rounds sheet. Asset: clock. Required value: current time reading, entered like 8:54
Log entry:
12:19
